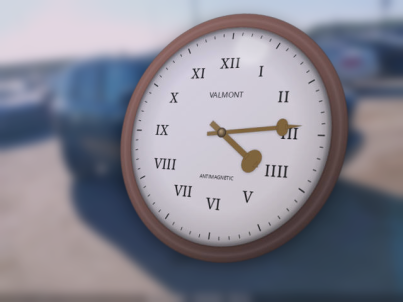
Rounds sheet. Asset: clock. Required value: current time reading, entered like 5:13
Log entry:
4:14
